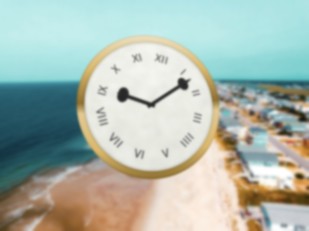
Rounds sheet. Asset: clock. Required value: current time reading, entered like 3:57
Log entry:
9:07
